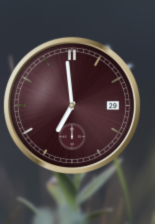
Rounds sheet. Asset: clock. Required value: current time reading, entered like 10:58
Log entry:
6:59
